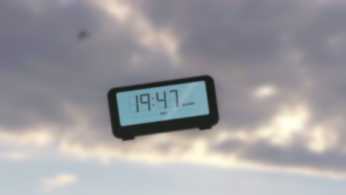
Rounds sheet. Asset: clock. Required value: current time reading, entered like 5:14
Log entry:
19:47
